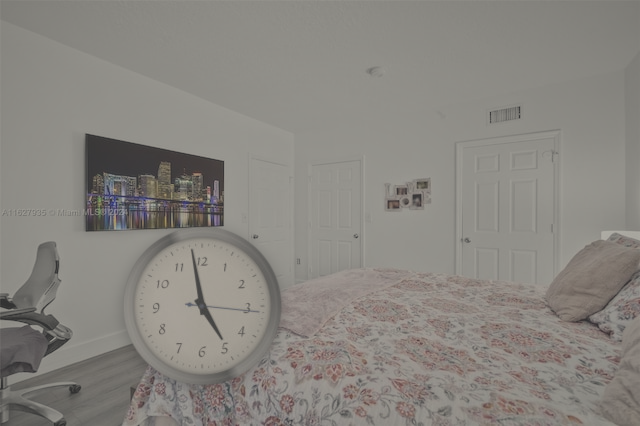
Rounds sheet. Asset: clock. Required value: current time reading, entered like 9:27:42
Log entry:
4:58:16
